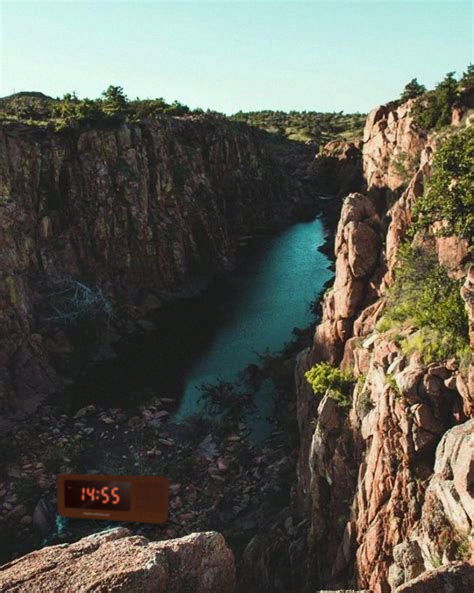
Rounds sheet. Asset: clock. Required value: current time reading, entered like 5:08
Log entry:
14:55
